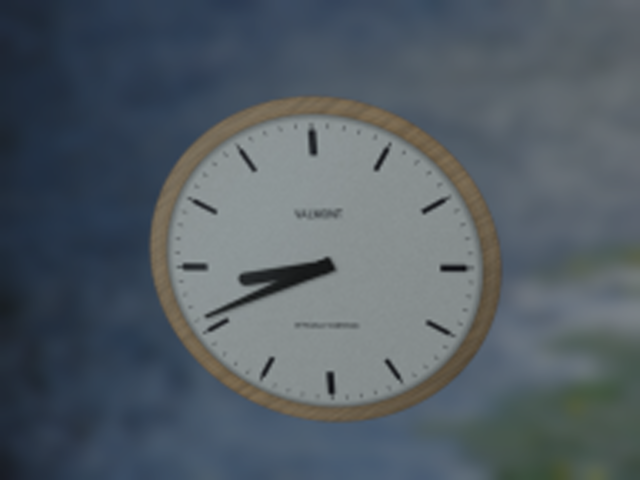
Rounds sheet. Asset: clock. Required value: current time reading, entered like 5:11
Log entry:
8:41
